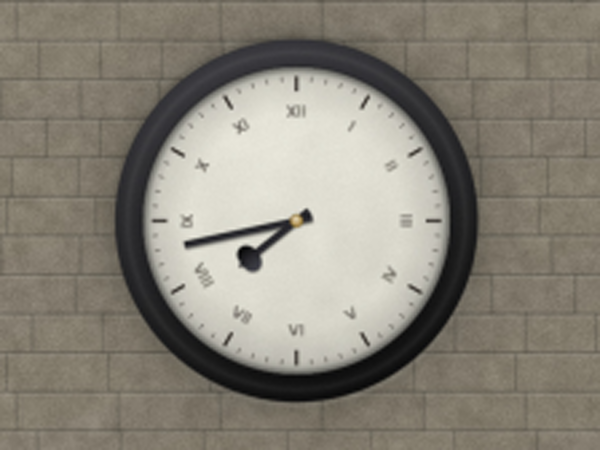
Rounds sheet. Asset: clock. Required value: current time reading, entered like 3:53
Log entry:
7:43
